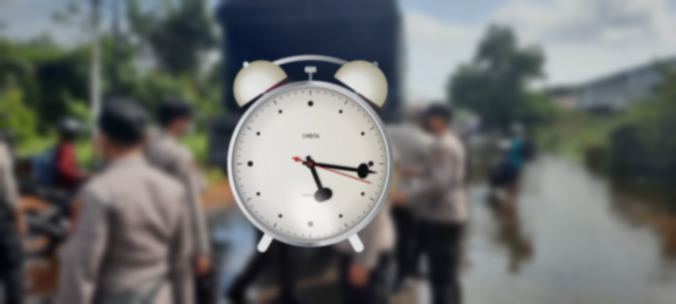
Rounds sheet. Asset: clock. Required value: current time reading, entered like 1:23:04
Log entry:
5:16:18
